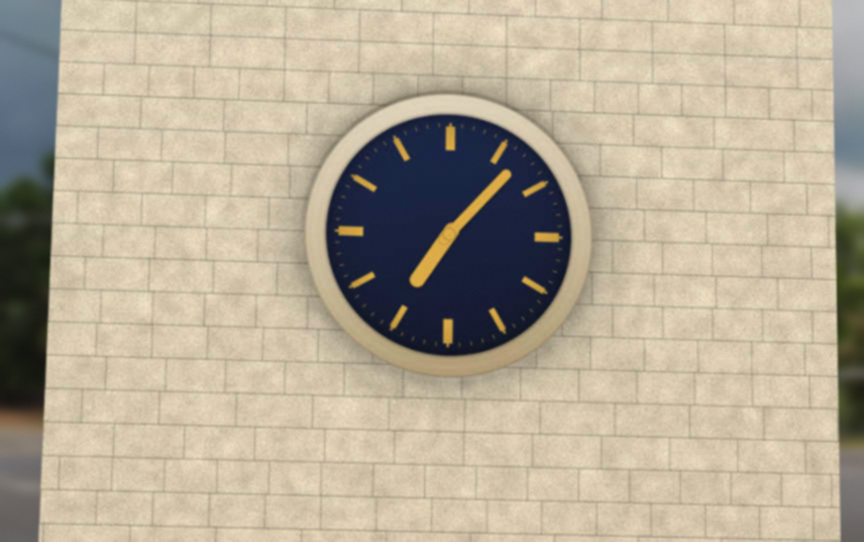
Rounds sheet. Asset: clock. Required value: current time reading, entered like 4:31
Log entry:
7:07
